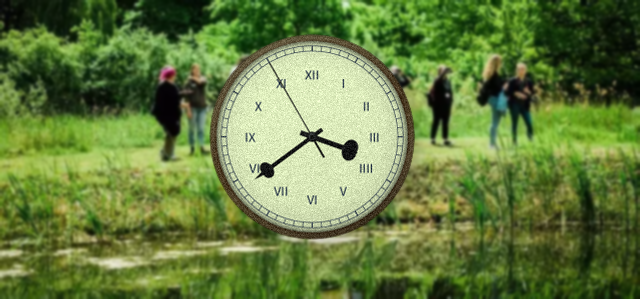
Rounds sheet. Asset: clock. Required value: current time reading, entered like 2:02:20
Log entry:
3:38:55
